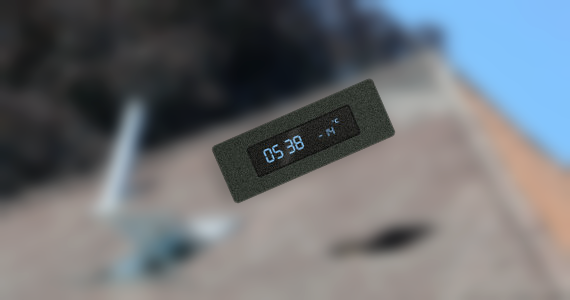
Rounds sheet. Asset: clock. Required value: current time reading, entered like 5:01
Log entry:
5:38
